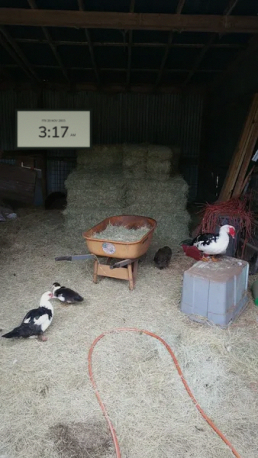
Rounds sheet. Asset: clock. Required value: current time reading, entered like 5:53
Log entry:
3:17
